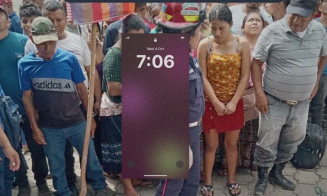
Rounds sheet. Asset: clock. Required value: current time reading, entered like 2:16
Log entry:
7:06
